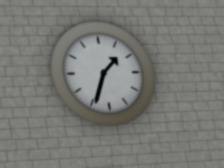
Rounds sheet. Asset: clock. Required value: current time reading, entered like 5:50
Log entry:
1:34
